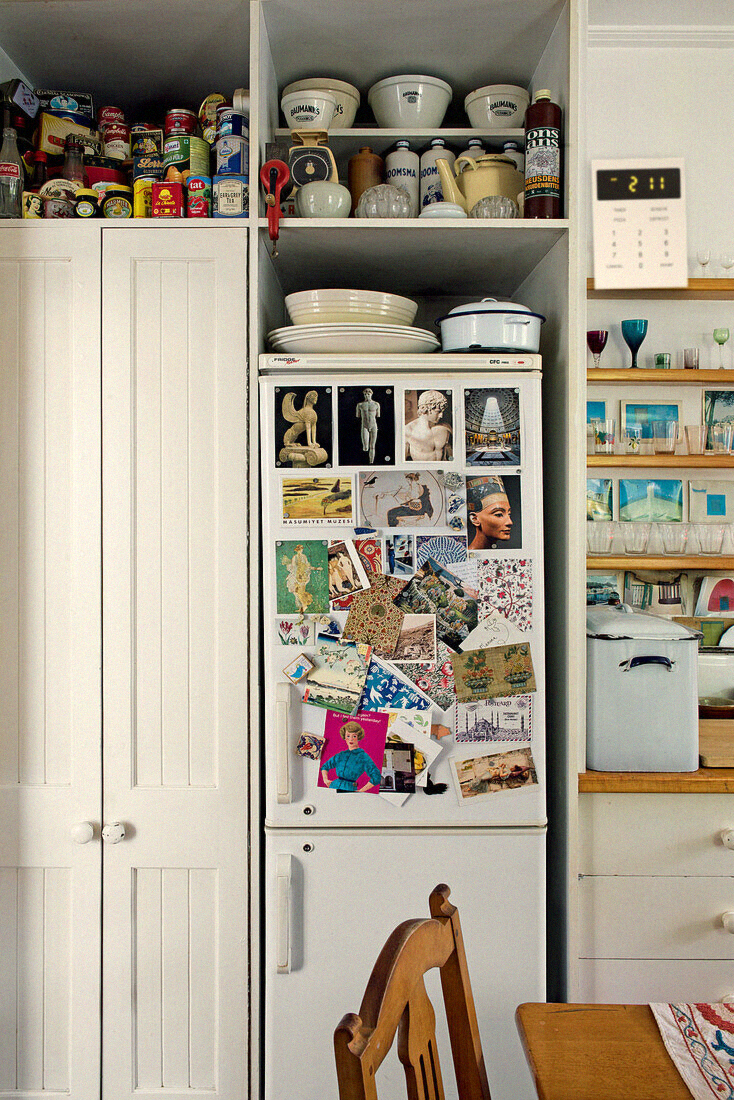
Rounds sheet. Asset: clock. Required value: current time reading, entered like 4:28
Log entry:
2:11
